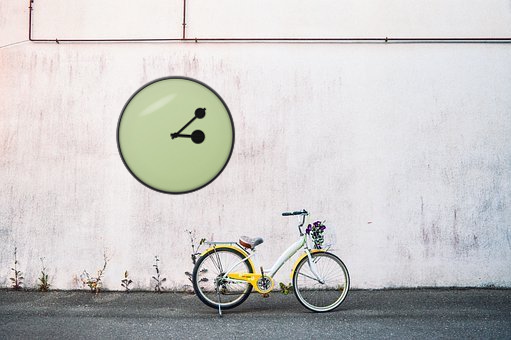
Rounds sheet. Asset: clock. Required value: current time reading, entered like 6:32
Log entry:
3:08
